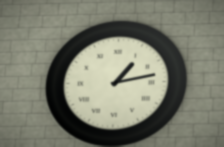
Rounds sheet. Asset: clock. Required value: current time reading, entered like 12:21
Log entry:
1:13
